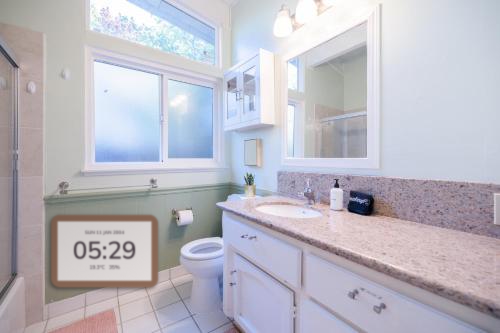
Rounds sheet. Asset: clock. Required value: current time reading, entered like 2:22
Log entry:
5:29
